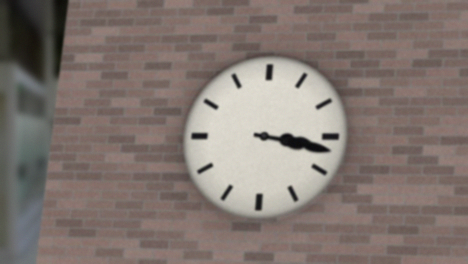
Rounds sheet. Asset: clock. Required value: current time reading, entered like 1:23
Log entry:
3:17
